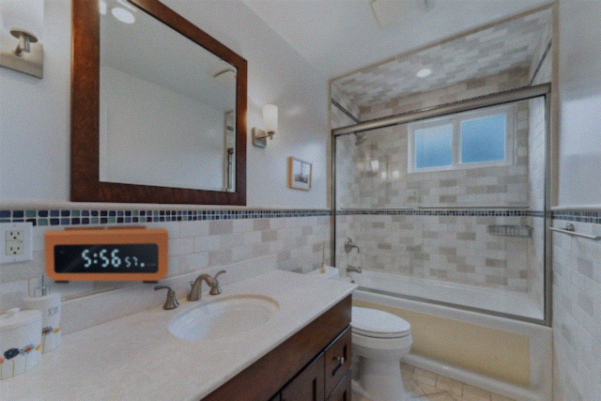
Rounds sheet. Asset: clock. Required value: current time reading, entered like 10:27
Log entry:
5:56
